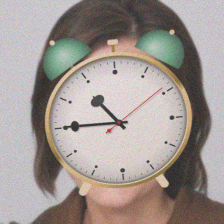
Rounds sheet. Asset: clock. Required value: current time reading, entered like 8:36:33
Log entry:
10:45:09
